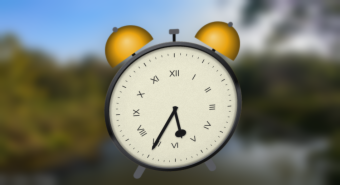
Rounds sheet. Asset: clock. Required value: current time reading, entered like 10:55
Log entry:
5:35
